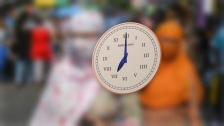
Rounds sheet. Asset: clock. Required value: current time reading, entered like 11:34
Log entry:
7:00
